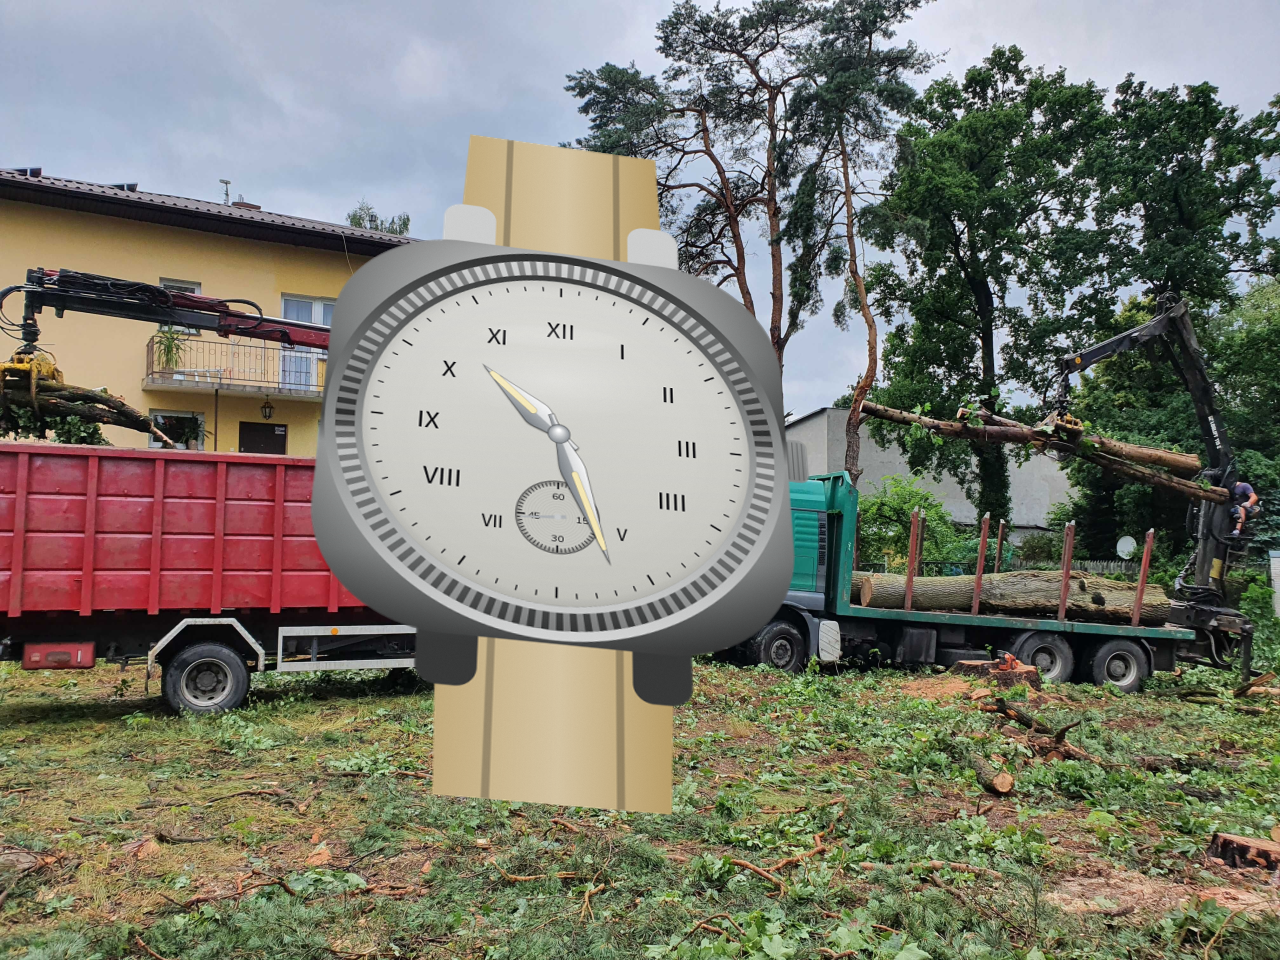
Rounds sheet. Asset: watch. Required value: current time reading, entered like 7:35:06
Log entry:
10:26:44
